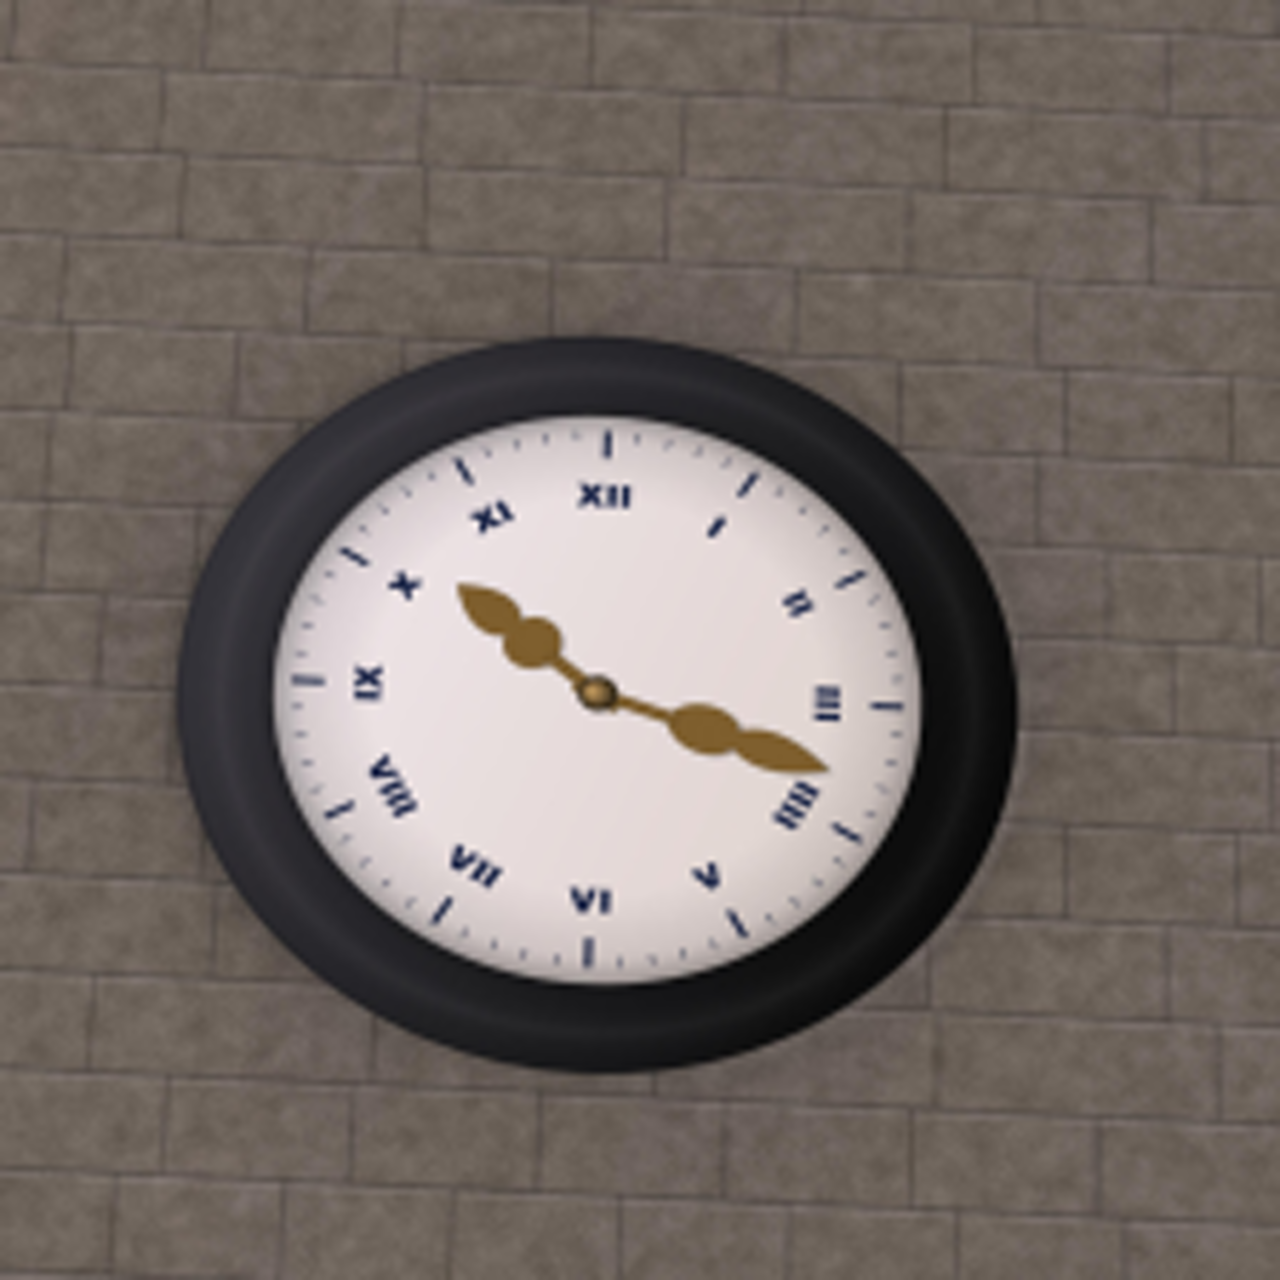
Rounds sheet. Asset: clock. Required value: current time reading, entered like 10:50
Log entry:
10:18
